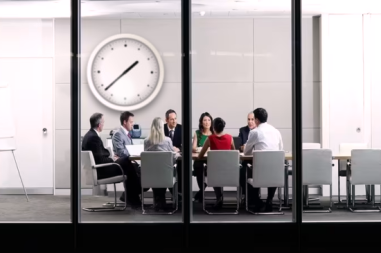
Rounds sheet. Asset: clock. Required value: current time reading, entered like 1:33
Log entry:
1:38
